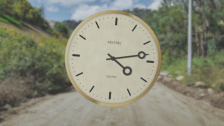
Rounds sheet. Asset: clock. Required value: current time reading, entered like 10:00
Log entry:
4:13
